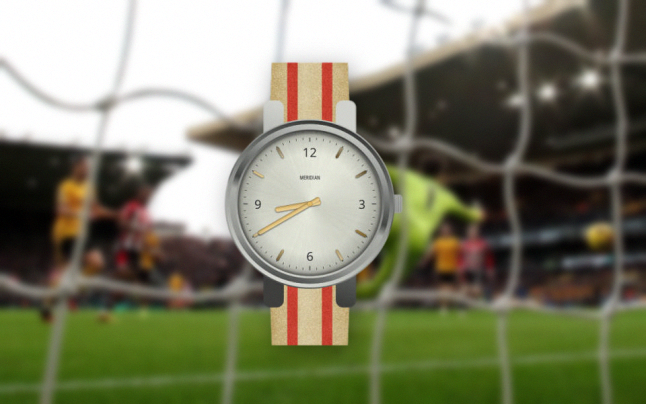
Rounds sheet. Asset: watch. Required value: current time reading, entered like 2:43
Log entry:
8:40
